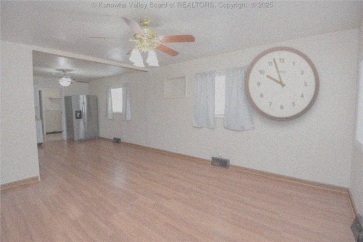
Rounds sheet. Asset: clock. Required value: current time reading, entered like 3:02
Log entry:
9:57
